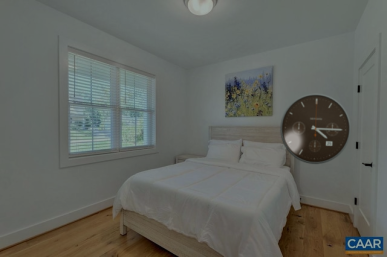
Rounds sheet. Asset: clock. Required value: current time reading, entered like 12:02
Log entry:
4:15
